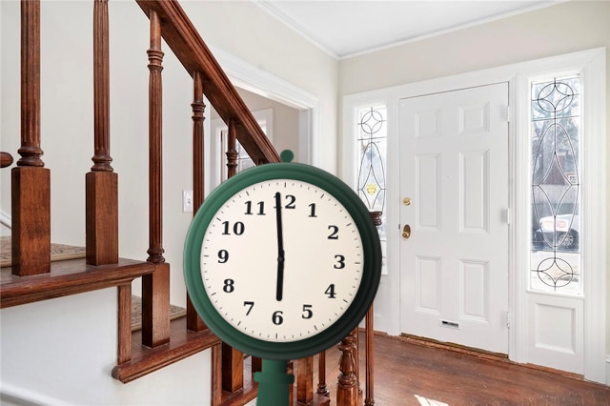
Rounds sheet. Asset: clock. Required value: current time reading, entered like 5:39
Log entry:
5:59
